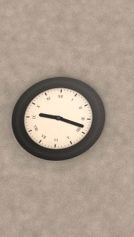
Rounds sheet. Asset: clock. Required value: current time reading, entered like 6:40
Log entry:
9:18
